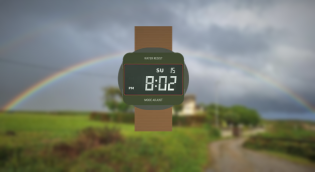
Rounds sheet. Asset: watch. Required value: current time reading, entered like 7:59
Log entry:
8:02
